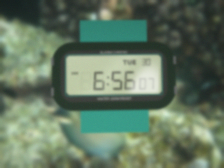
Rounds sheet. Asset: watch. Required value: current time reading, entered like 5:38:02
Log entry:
6:56:07
